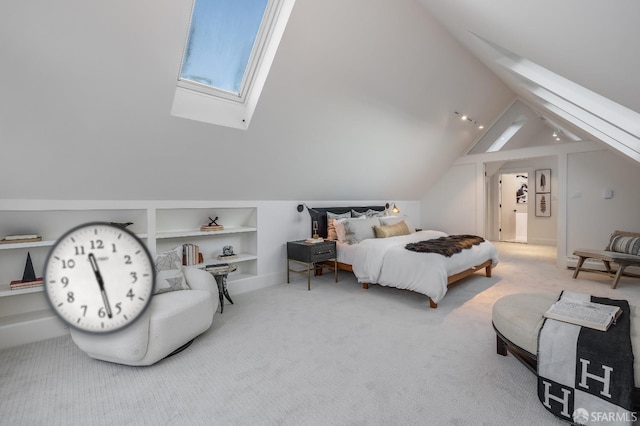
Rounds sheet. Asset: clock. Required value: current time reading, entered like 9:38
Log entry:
11:28
